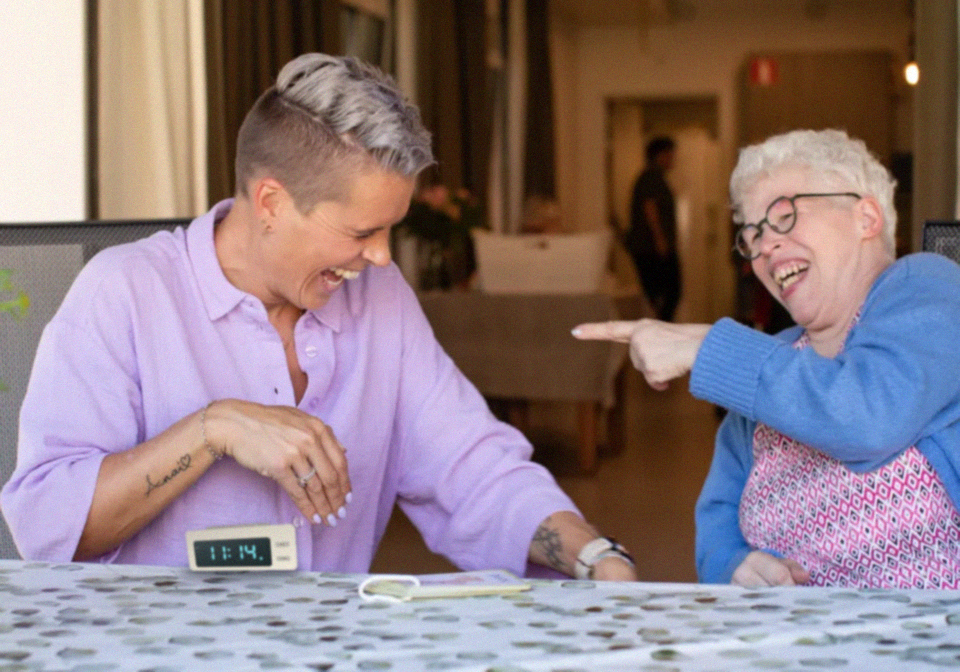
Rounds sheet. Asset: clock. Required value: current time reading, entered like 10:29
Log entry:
11:14
